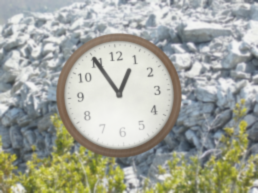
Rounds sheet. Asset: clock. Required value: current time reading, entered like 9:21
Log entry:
12:55
